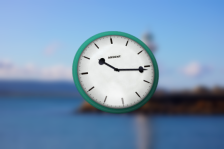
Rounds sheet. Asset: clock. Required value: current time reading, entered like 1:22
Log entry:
10:16
